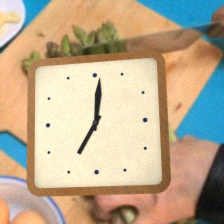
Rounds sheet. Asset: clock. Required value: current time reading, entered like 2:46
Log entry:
7:01
